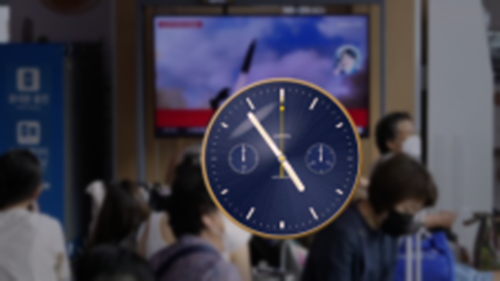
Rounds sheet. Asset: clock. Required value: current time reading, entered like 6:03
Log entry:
4:54
